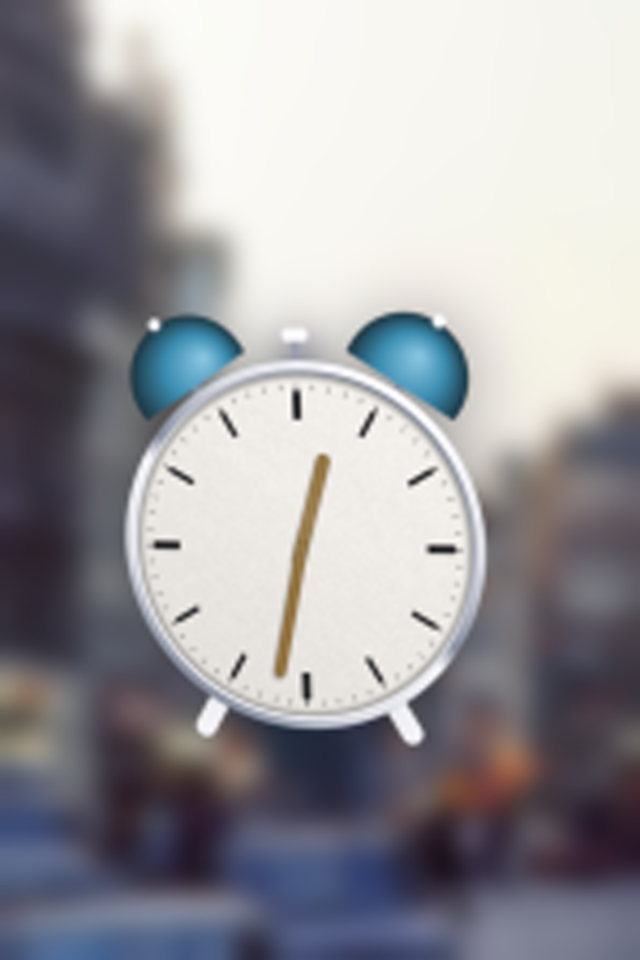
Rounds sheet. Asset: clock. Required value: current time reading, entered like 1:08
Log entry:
12:32
